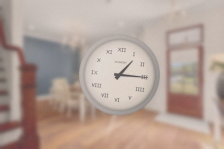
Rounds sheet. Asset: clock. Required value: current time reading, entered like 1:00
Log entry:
1:15
